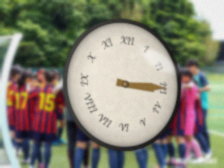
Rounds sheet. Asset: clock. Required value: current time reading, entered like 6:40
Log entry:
3:15
